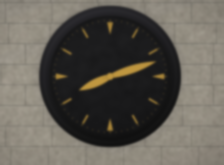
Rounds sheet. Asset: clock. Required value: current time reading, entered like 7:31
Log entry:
8:12
